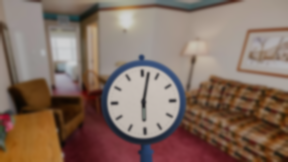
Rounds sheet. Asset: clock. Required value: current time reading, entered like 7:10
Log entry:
6:02
